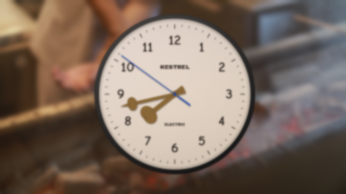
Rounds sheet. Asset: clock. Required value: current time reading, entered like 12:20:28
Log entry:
7:42:51
